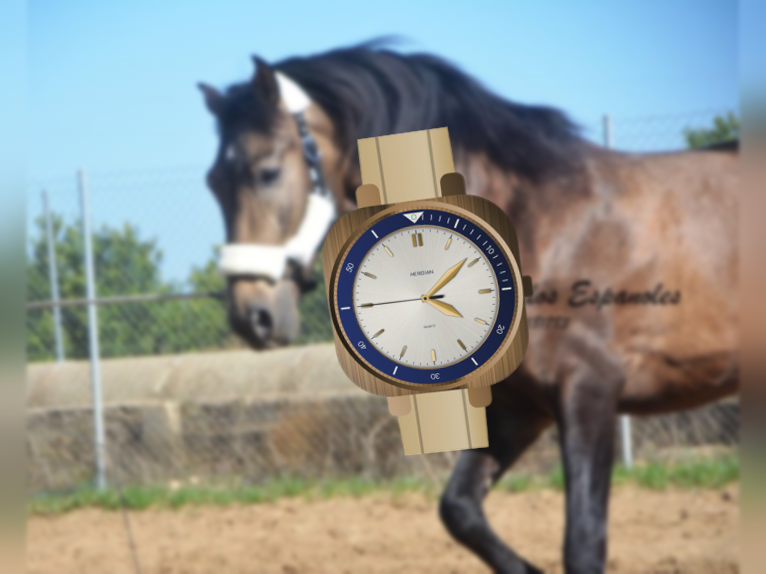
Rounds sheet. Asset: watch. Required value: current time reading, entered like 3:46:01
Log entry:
4:08:45
